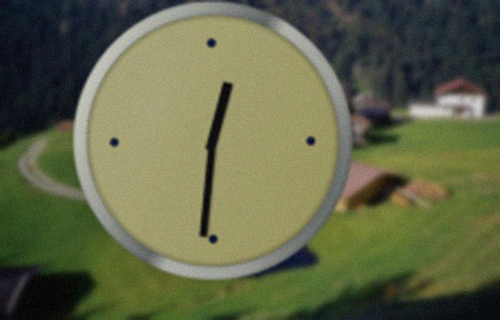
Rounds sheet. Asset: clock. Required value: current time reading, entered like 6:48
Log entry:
12:31
